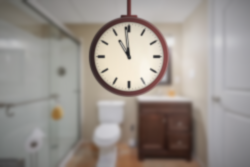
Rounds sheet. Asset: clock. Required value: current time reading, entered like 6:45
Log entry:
10:59
